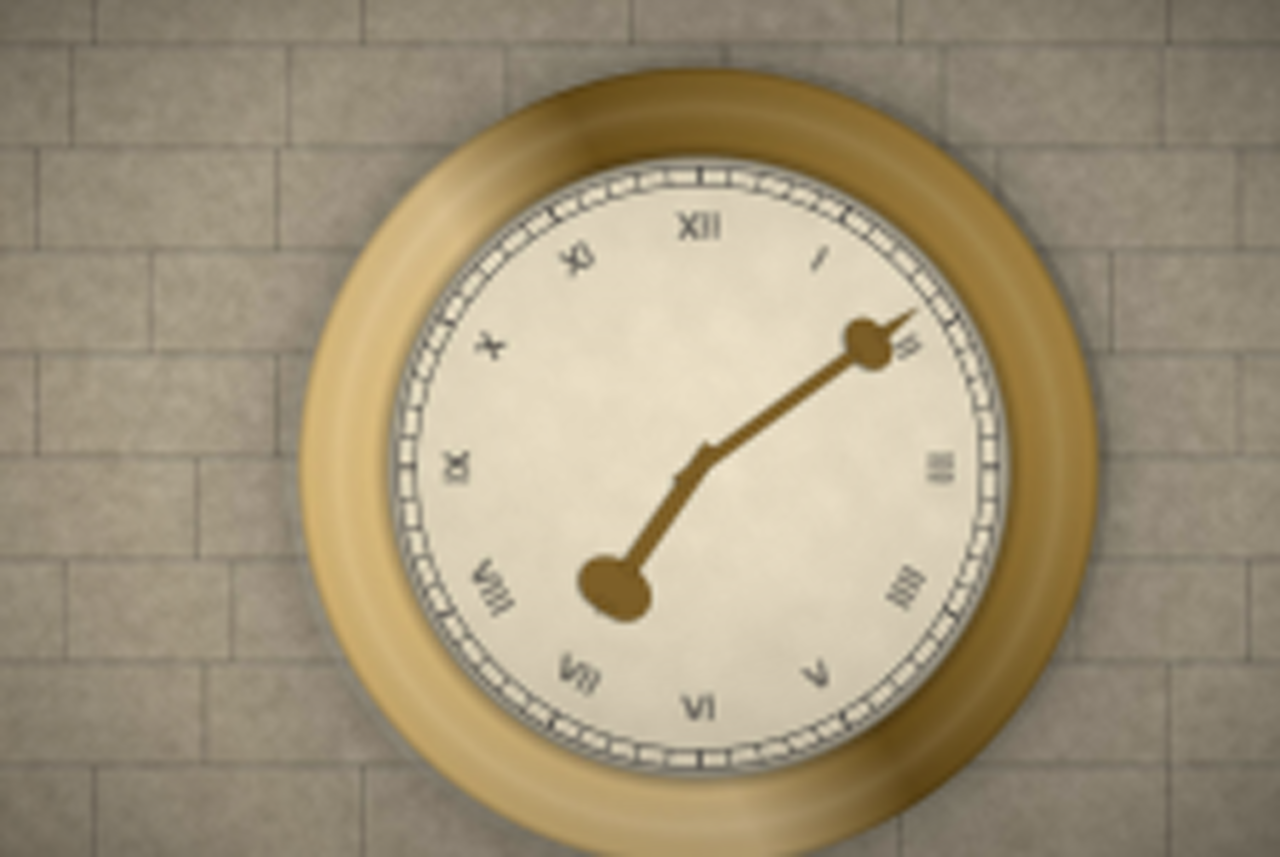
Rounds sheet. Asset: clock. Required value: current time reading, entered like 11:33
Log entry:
7:09
